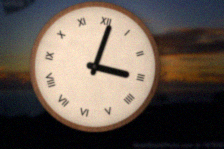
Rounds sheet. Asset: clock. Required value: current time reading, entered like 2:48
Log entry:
3:01
